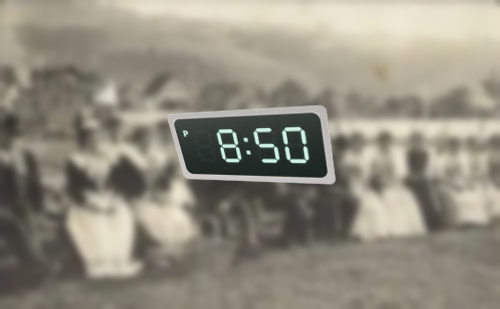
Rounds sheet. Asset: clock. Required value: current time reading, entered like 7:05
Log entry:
8:50
